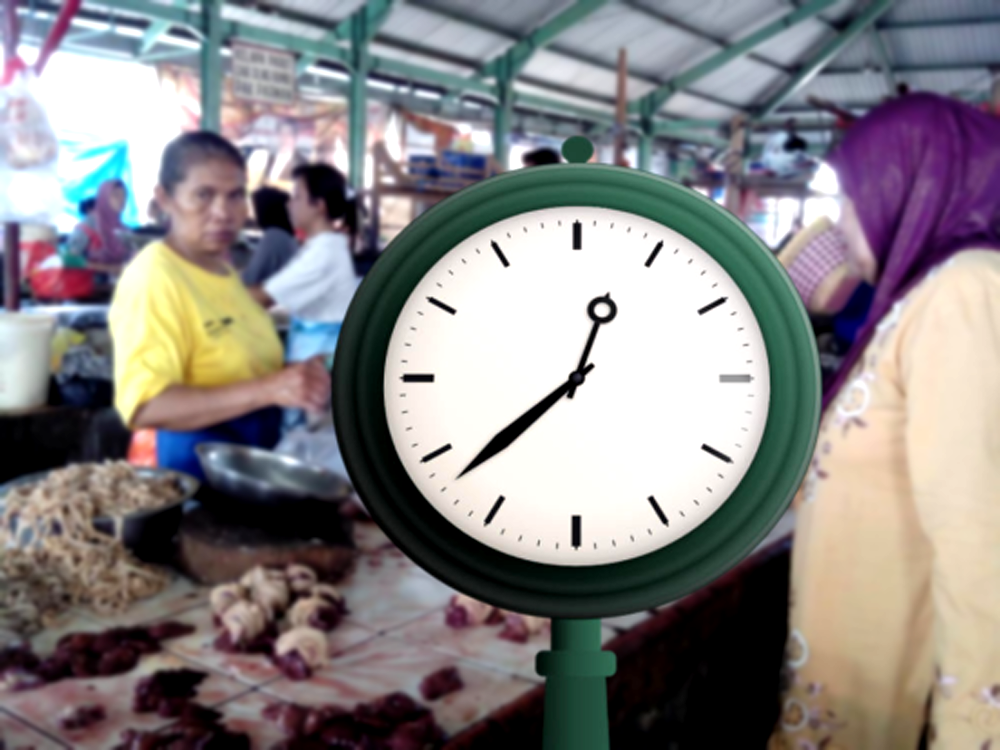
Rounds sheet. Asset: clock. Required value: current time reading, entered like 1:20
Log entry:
12:38
